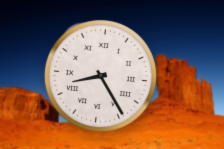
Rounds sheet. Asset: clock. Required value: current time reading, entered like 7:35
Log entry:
8:24
